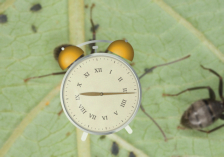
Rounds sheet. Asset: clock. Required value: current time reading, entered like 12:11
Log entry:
9:16
